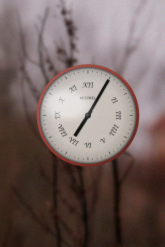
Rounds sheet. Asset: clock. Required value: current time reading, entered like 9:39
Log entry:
7:05
